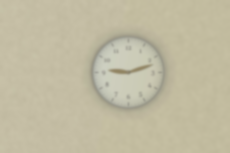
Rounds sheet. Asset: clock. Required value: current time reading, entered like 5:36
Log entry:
9:12
